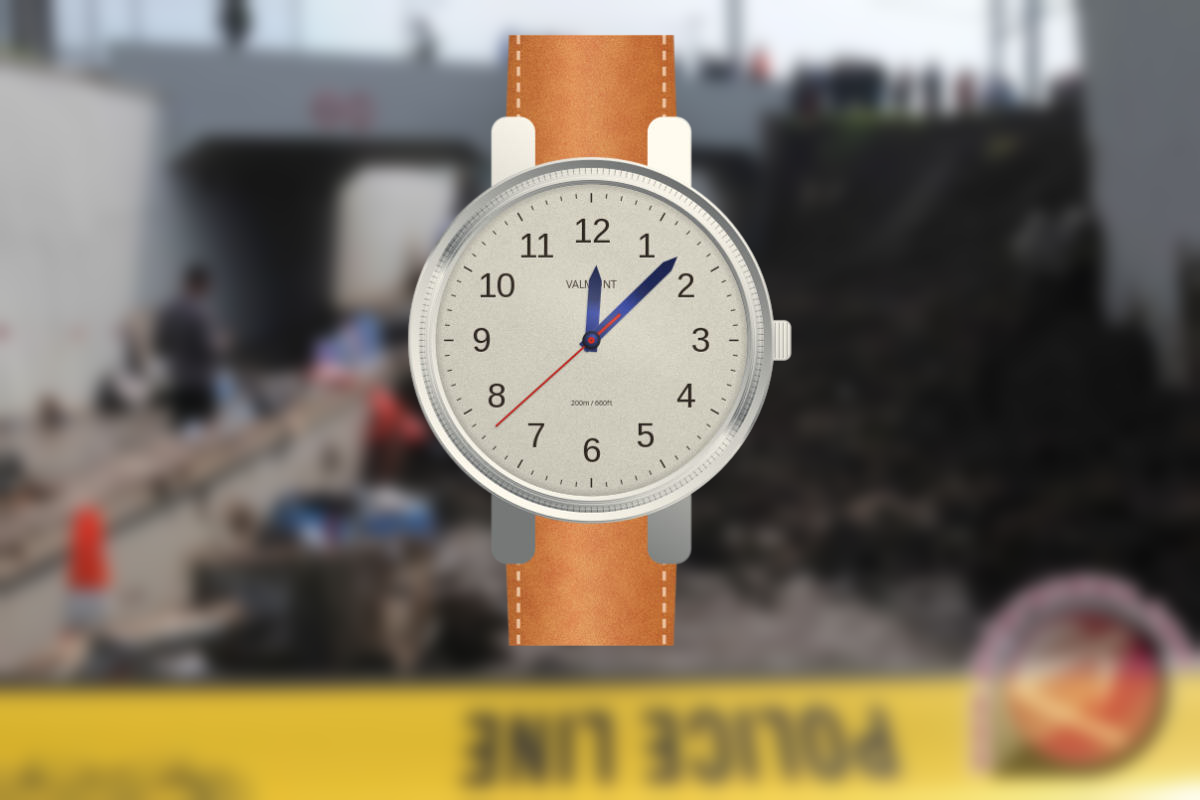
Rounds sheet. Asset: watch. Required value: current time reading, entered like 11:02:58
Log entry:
12:07:38
